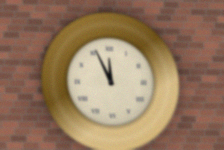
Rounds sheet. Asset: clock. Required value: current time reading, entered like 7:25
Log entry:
11:56
